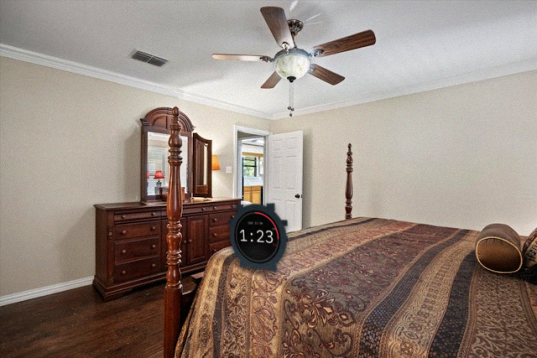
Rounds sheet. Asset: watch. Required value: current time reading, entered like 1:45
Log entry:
1:23
